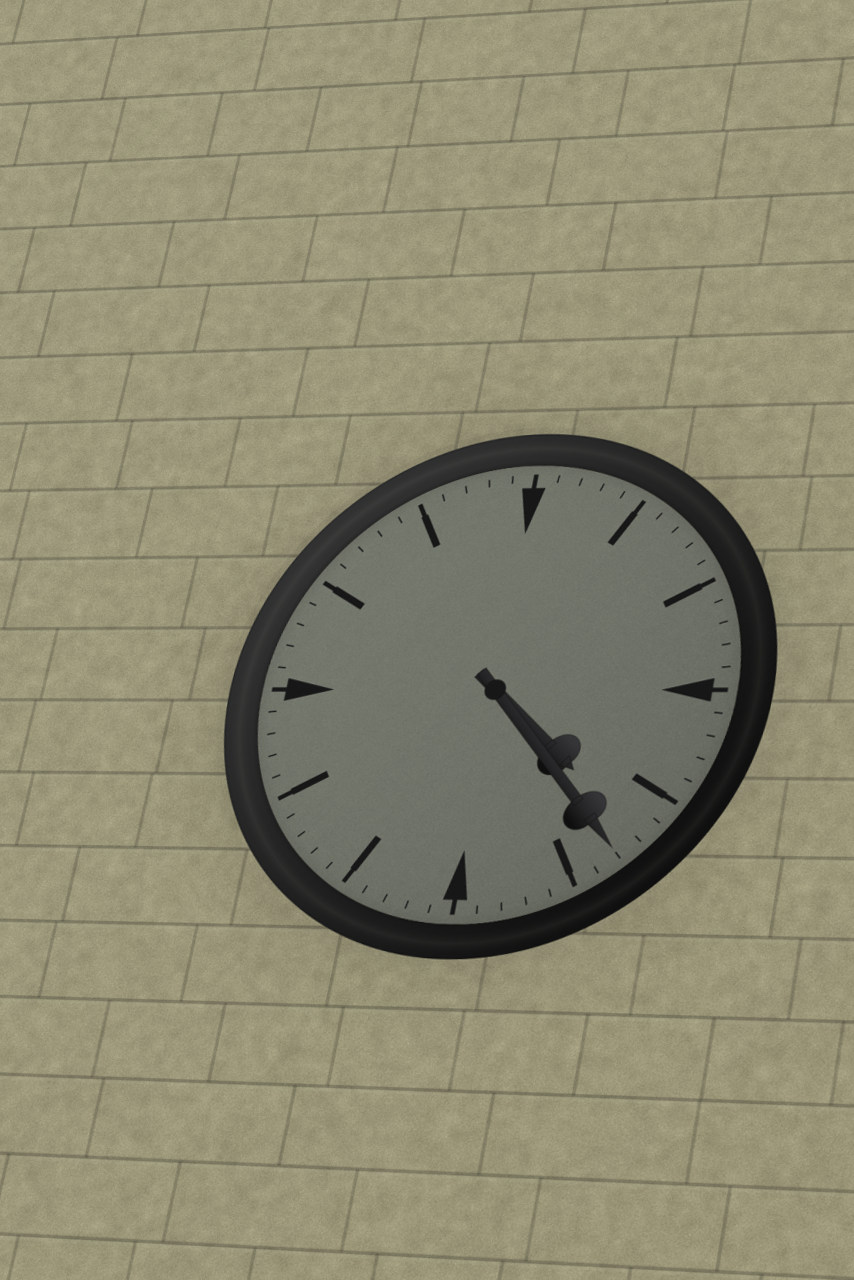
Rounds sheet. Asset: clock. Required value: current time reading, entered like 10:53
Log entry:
4:23
